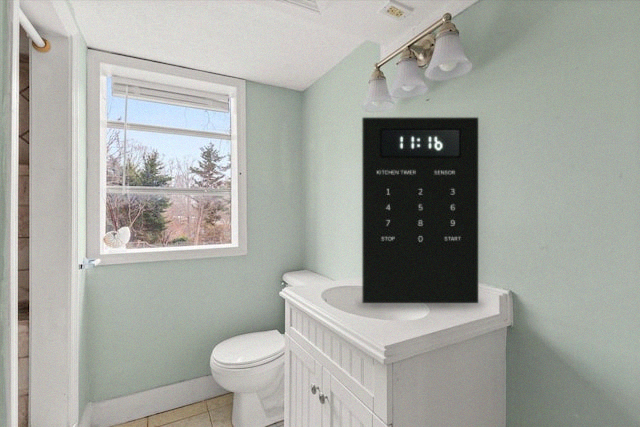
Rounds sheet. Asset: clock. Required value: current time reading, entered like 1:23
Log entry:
11:16
